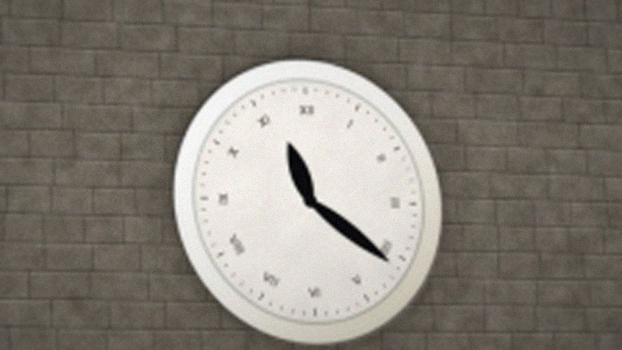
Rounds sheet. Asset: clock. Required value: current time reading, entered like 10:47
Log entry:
11:21
